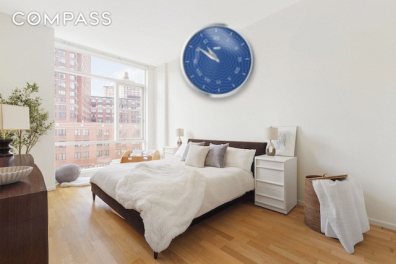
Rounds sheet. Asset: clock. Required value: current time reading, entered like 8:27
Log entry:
10:51
